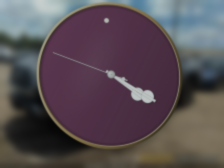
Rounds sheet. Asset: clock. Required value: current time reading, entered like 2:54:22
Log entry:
4:20:49
